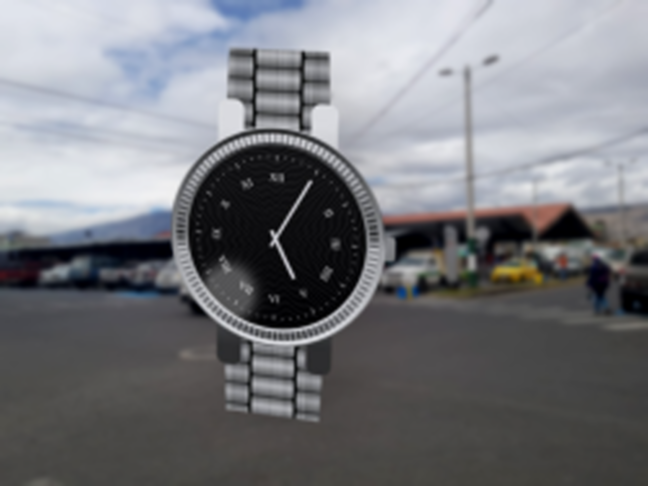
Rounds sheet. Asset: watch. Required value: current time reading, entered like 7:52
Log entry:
5:05
